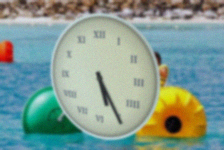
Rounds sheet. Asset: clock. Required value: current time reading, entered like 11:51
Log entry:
5:25
